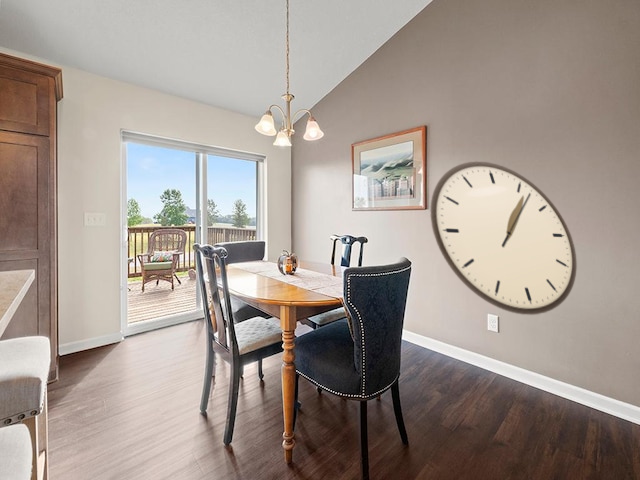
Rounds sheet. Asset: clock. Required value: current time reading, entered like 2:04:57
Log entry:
1:06:07
